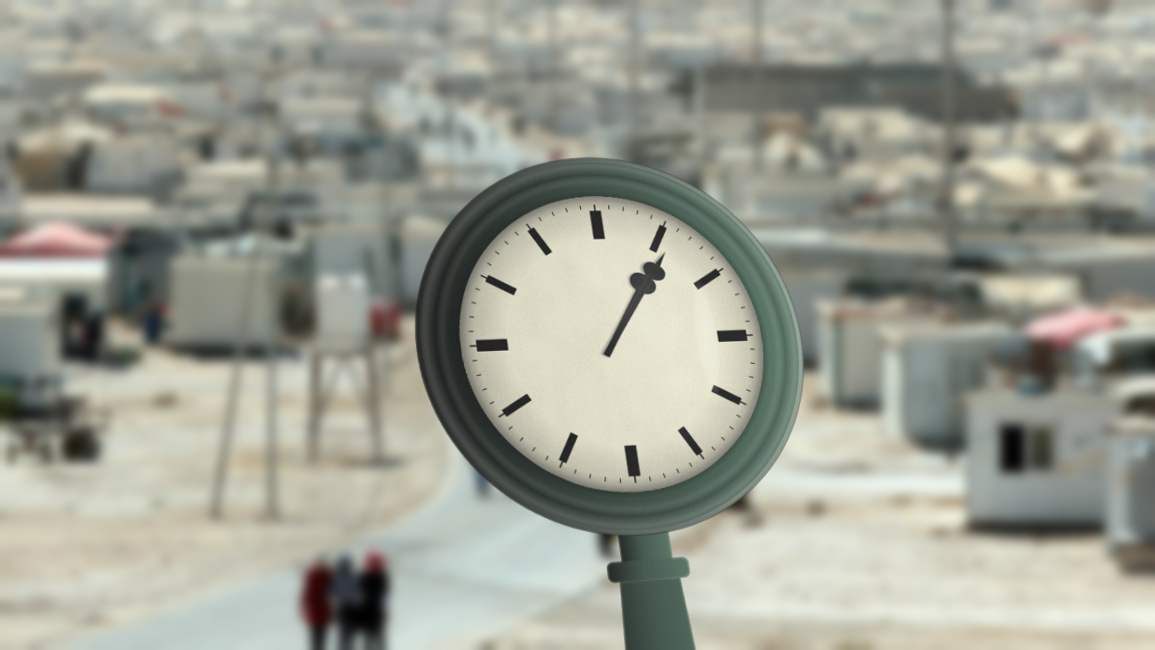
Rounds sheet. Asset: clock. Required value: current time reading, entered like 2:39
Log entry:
1:06
